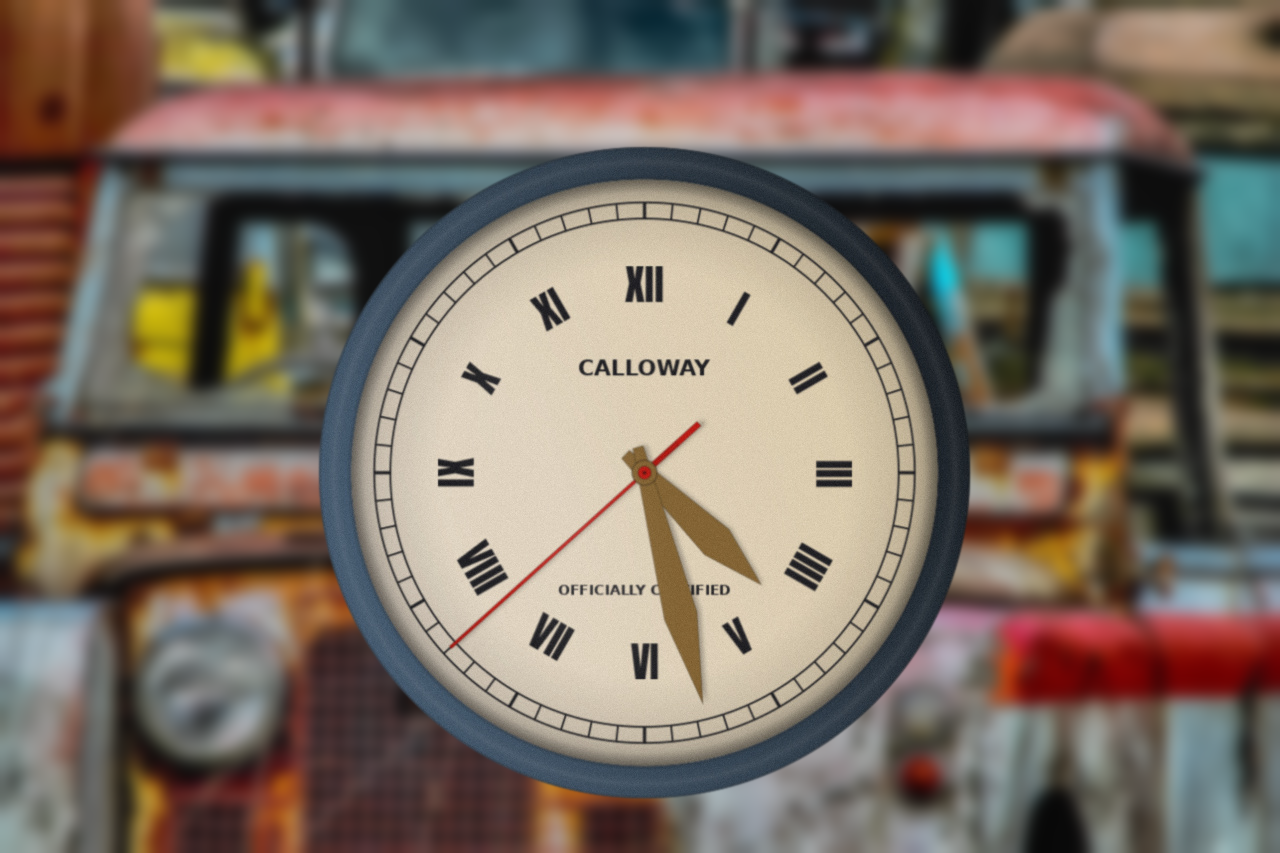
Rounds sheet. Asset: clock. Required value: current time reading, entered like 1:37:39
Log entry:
4:27:38
